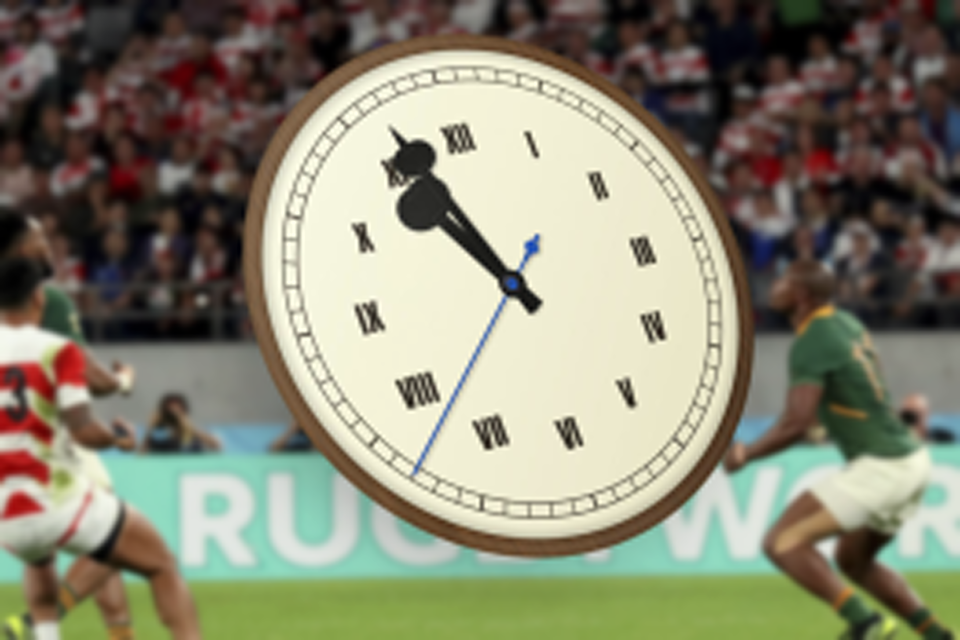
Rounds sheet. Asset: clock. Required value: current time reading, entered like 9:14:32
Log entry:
10:56:38
